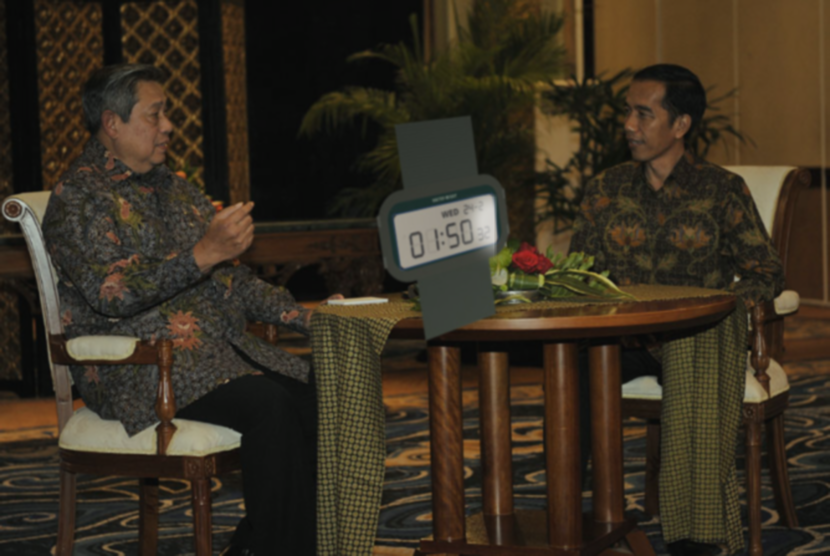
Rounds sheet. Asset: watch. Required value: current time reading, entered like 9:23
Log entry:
1:50
